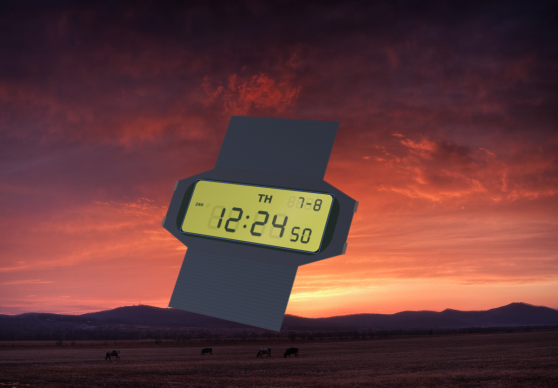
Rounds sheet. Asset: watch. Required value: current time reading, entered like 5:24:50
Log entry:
12:24:50
